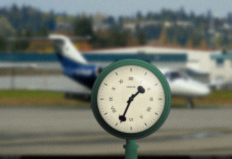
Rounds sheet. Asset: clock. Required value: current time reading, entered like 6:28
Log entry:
1:34
